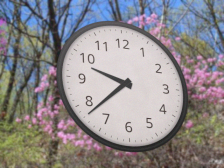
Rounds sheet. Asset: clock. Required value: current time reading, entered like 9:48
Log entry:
9:38
